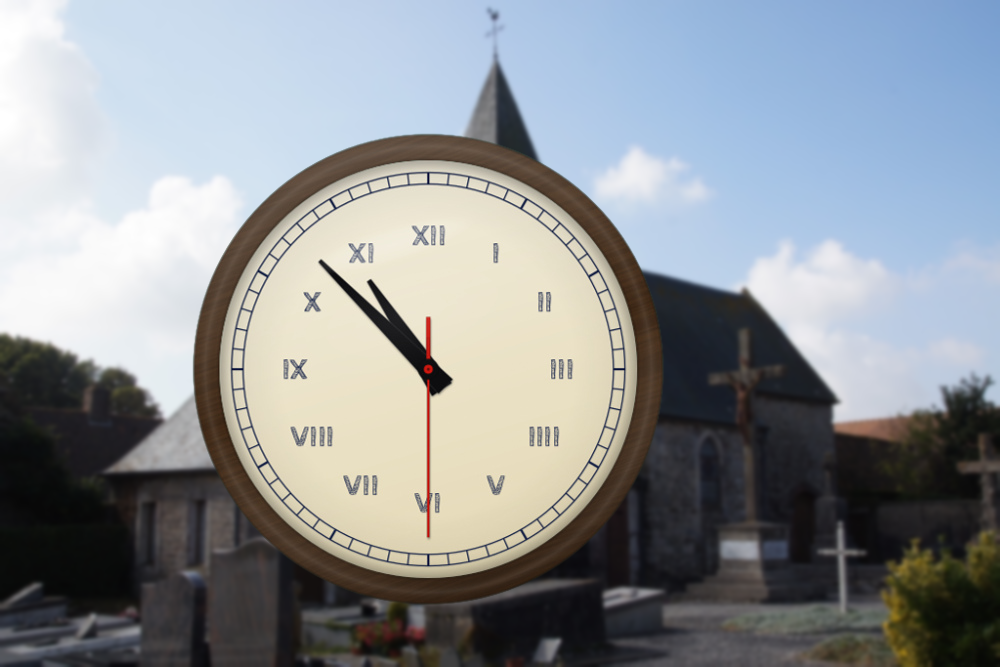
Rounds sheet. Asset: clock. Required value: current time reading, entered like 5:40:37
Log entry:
10:52:30
